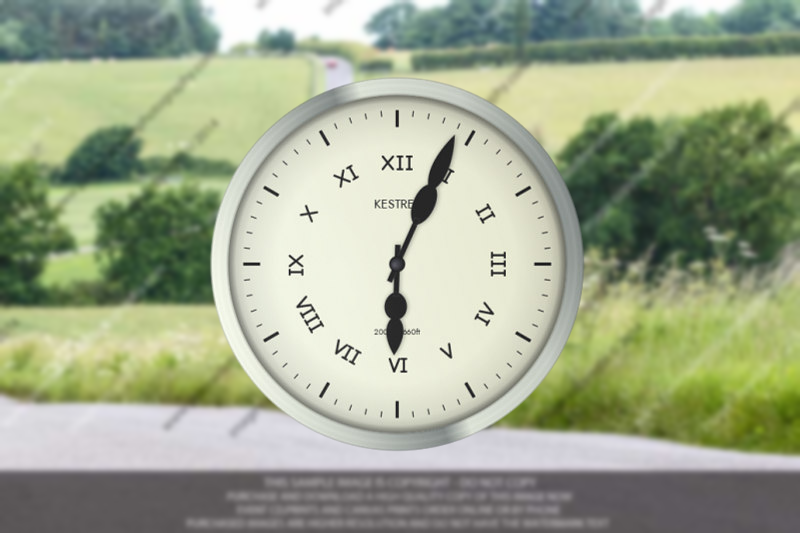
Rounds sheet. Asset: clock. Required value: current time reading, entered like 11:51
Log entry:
6:04
